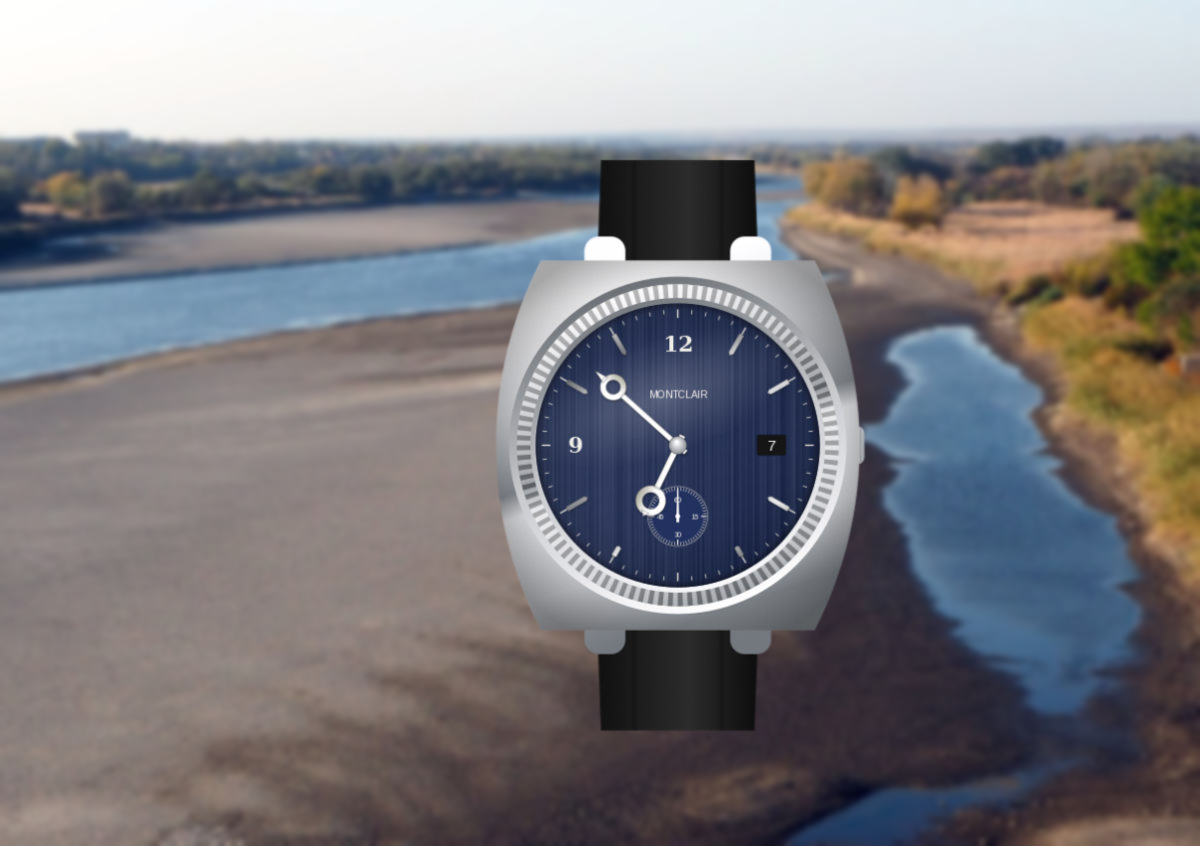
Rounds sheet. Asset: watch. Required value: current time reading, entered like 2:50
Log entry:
6:52
